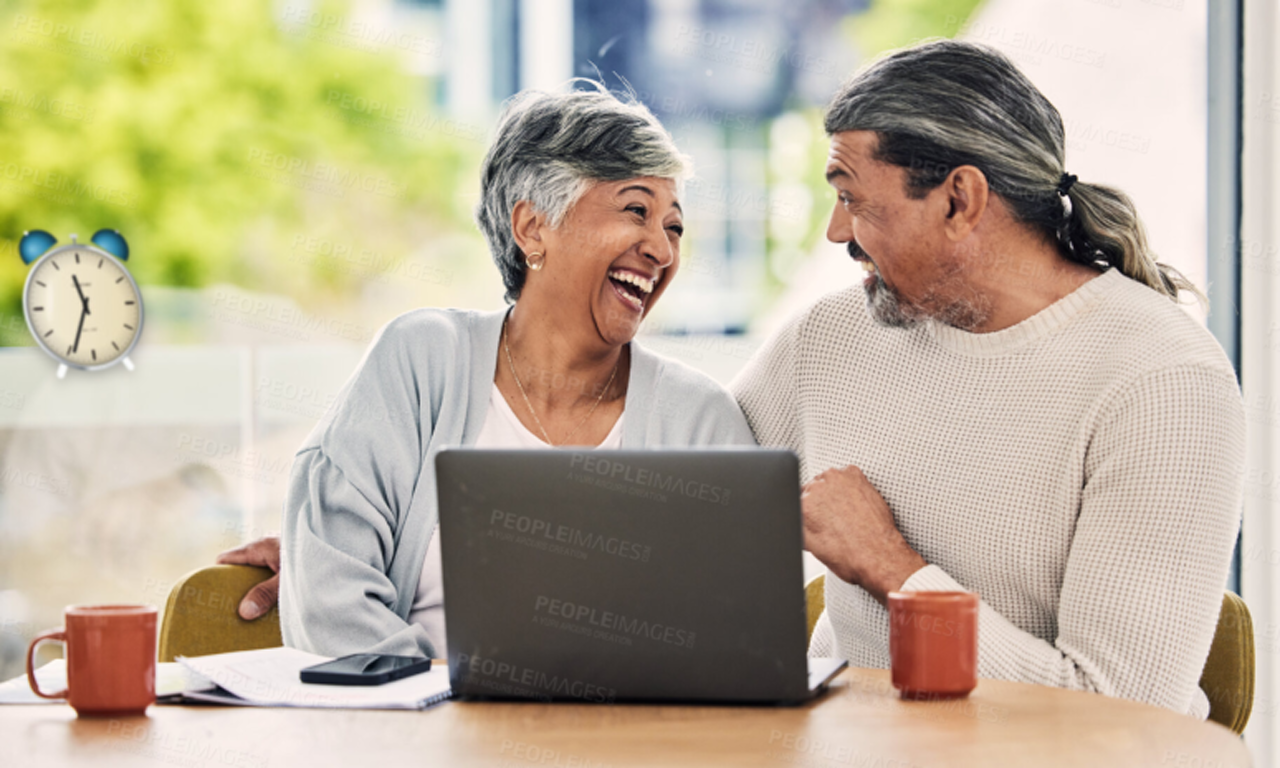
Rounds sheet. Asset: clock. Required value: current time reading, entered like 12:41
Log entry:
11:34
